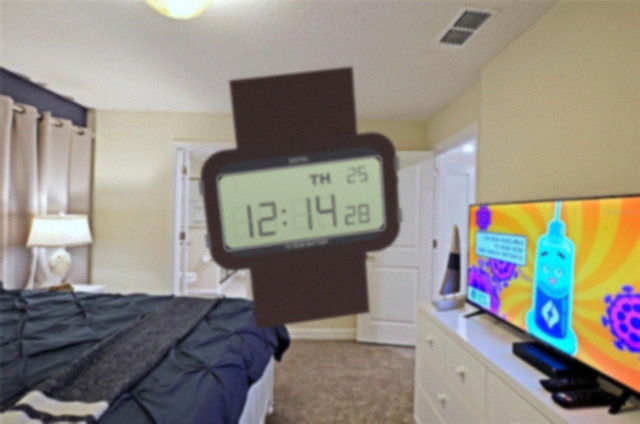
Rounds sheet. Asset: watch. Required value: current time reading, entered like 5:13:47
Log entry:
12:14:28
